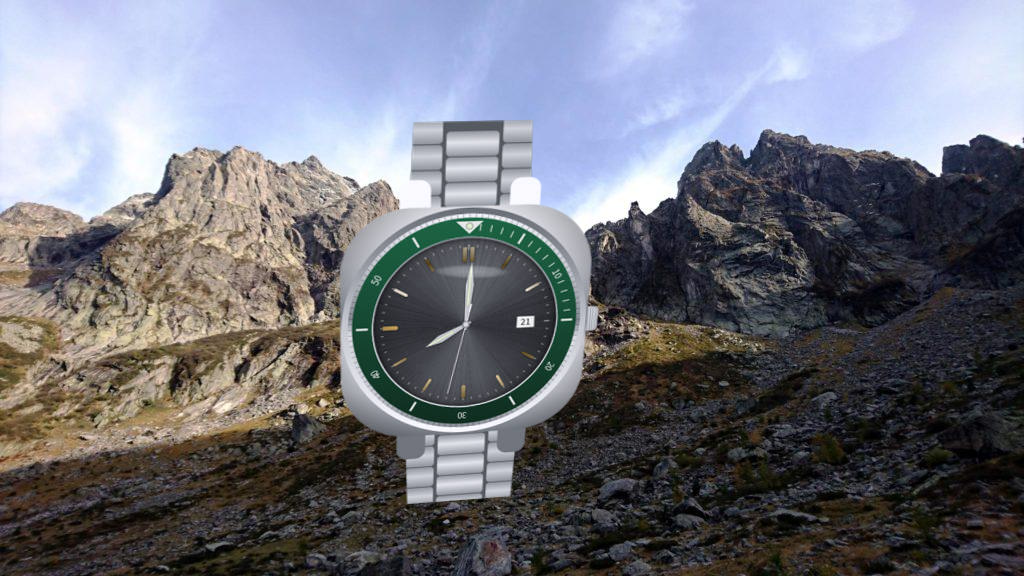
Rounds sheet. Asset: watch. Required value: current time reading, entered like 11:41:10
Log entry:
8:00:32
